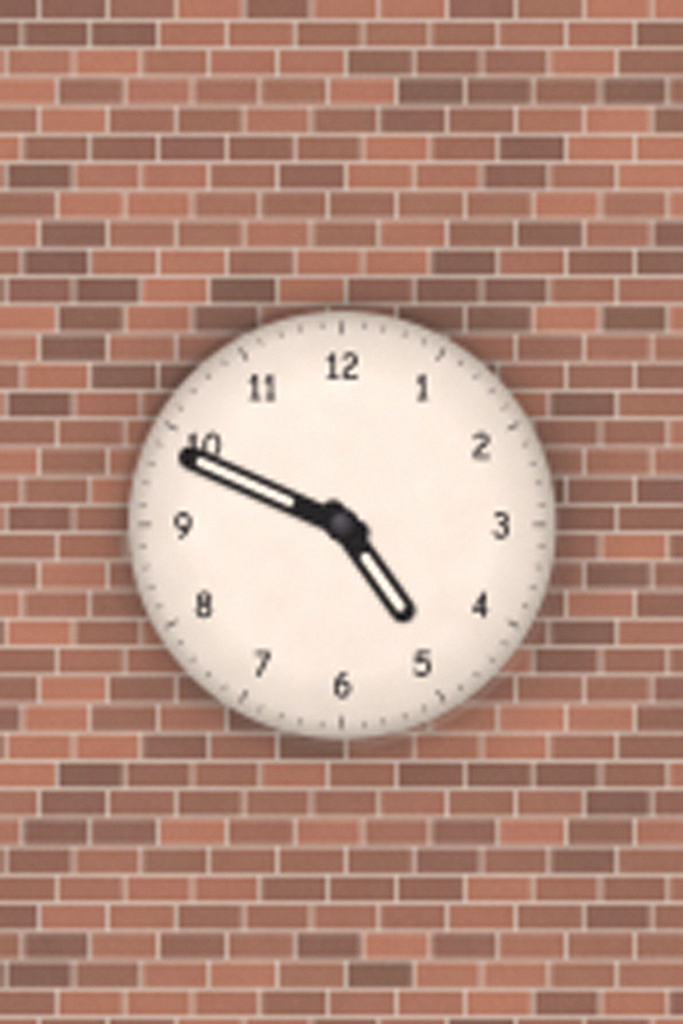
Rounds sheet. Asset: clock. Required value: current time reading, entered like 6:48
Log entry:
4:49
